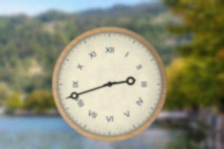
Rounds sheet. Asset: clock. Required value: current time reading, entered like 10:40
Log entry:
2:42
